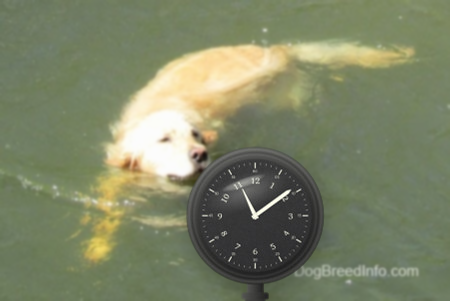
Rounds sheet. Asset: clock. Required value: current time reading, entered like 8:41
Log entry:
11:09
